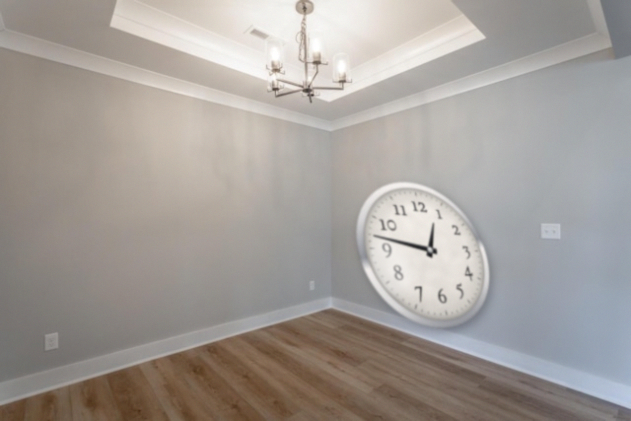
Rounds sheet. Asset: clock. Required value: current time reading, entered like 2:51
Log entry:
12:47
